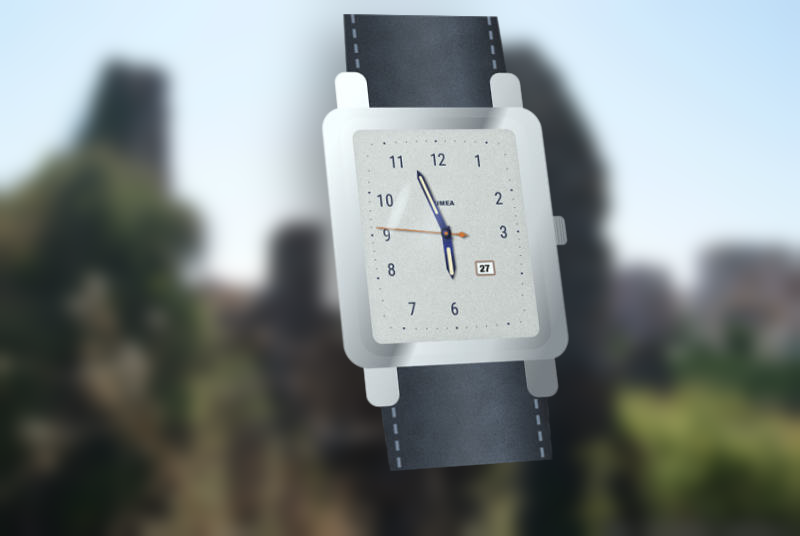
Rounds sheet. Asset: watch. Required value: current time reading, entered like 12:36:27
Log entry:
5:56:46
